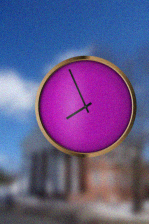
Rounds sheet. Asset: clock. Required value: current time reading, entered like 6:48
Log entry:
7:56
